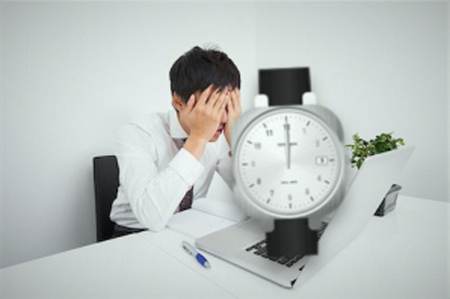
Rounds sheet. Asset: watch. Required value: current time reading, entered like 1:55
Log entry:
12:00
